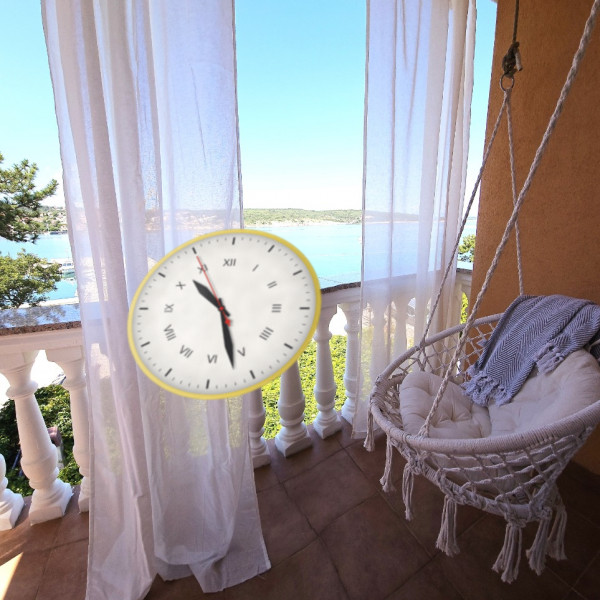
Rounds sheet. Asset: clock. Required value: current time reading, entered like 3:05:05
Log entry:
10:26:55
